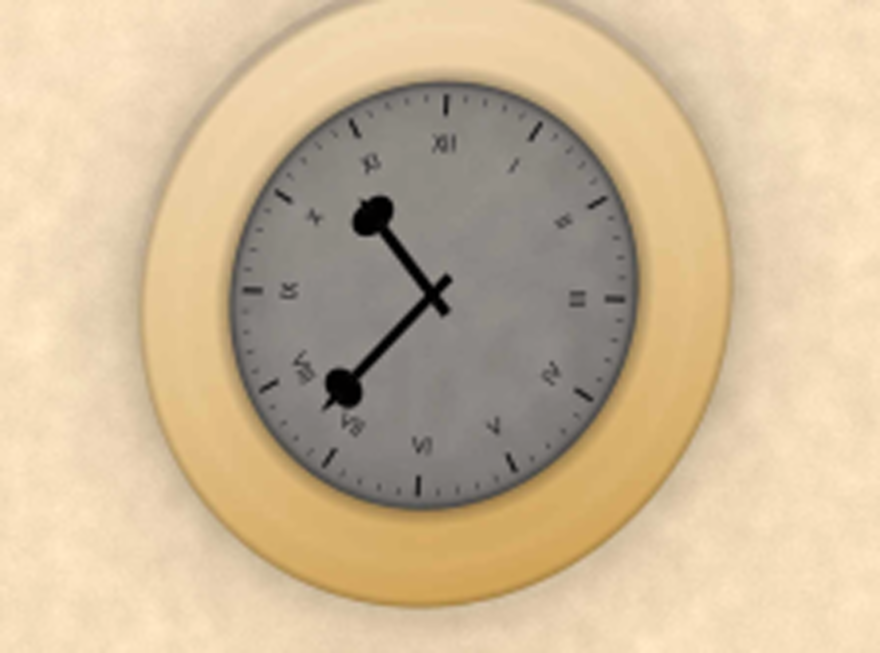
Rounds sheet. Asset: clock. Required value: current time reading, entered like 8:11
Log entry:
10:37
